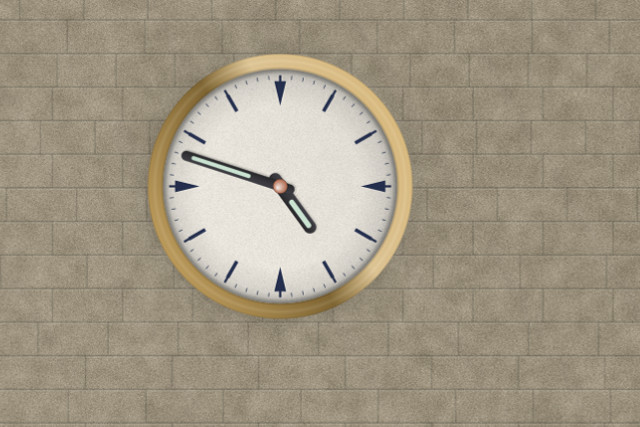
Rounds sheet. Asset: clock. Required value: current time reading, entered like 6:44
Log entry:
4:48
